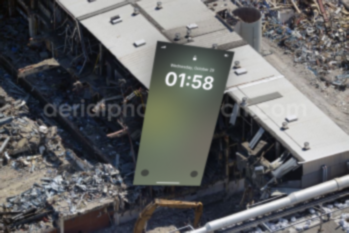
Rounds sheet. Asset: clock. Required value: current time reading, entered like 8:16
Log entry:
1:58
